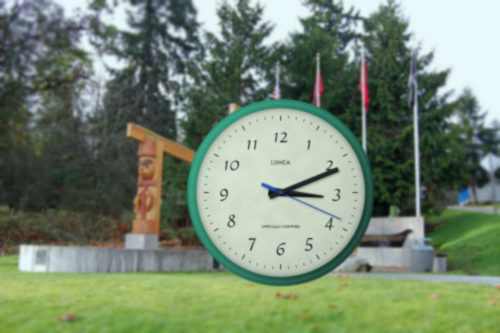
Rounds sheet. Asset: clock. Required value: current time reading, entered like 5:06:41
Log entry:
3:11:19
